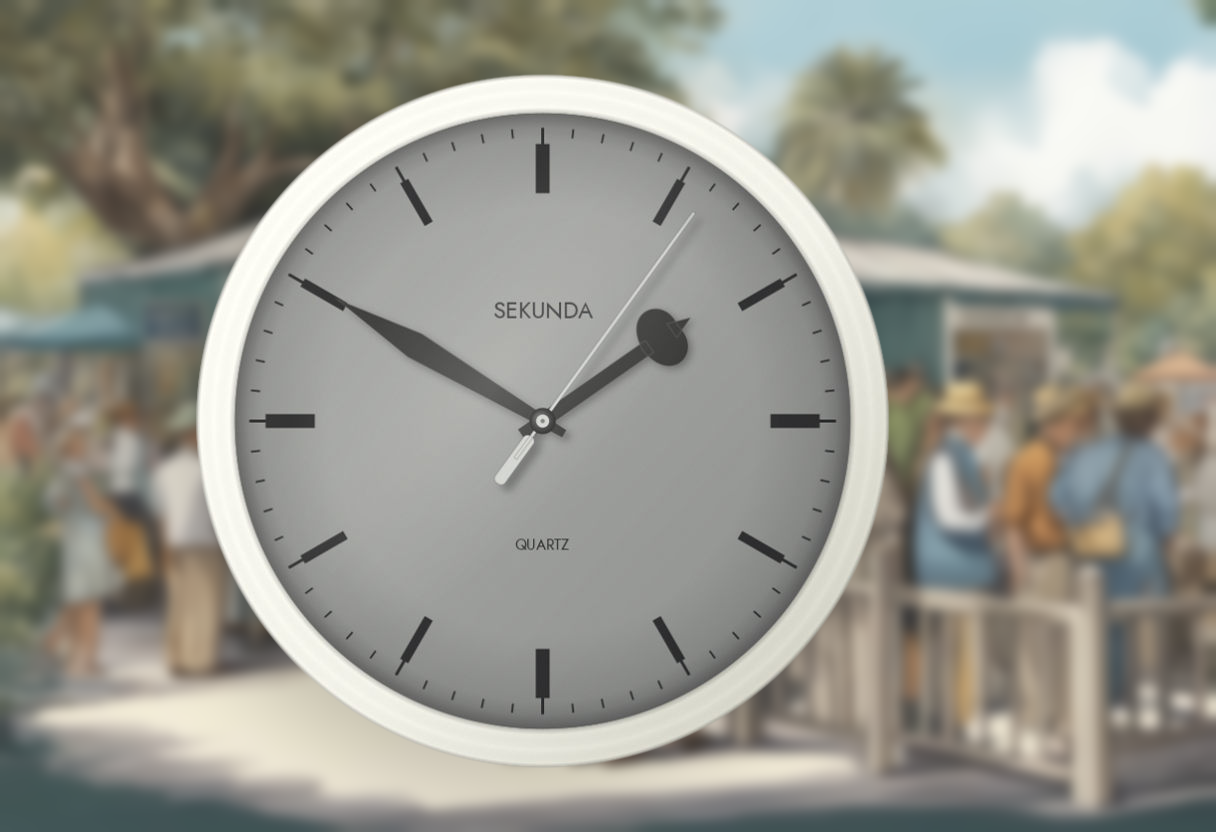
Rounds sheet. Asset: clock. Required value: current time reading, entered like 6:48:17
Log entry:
1:50:06
